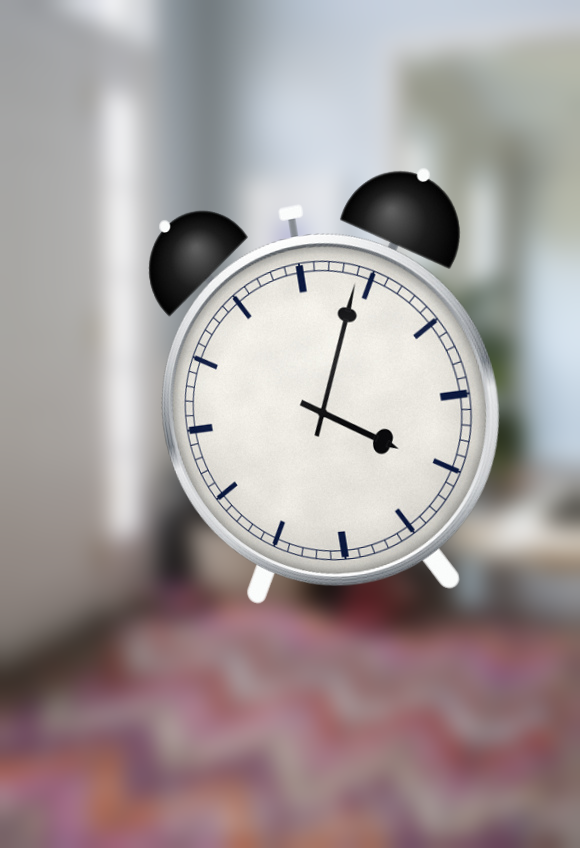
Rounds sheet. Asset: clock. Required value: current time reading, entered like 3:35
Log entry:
4:04
